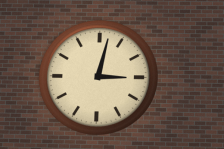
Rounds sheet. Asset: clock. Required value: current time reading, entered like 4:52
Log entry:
3:02
